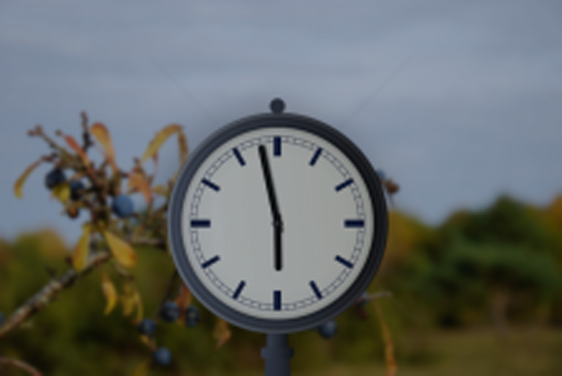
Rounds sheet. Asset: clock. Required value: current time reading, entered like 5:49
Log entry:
5:58
